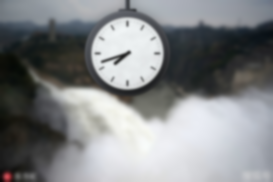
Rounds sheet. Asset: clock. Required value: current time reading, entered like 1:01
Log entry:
7:42
